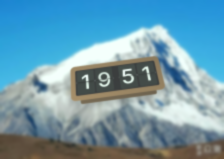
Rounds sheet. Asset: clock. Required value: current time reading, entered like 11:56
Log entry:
19:51
